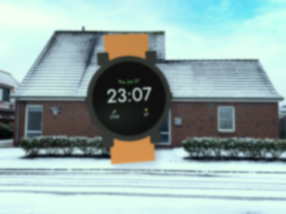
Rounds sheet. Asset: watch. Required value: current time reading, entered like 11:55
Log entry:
23:07
